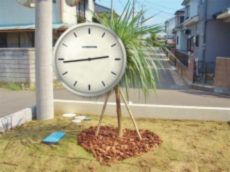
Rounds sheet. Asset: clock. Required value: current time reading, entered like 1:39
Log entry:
2:44
